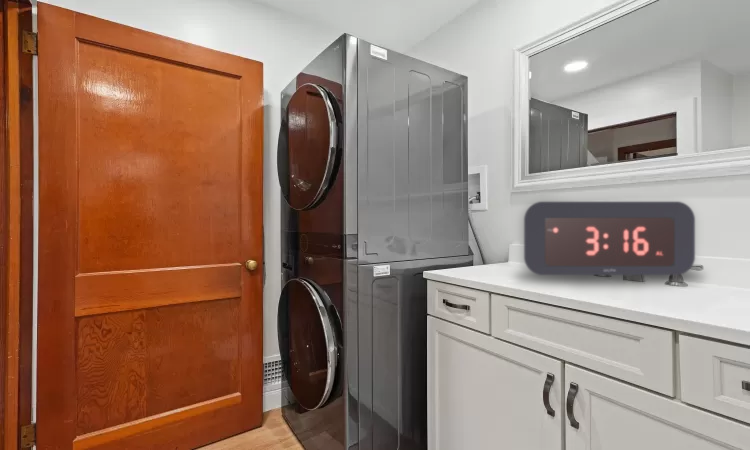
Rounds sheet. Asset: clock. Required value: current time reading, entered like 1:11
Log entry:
3:16
